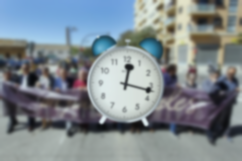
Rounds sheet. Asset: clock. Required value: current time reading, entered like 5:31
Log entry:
12:17
